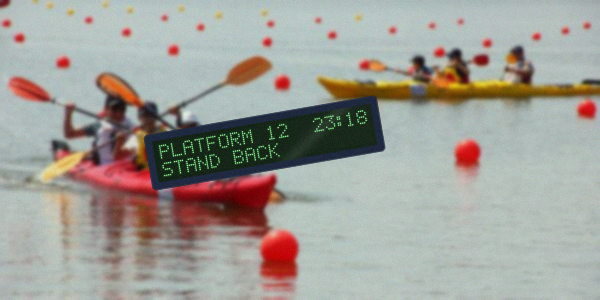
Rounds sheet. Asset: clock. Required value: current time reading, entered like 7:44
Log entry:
23:18
